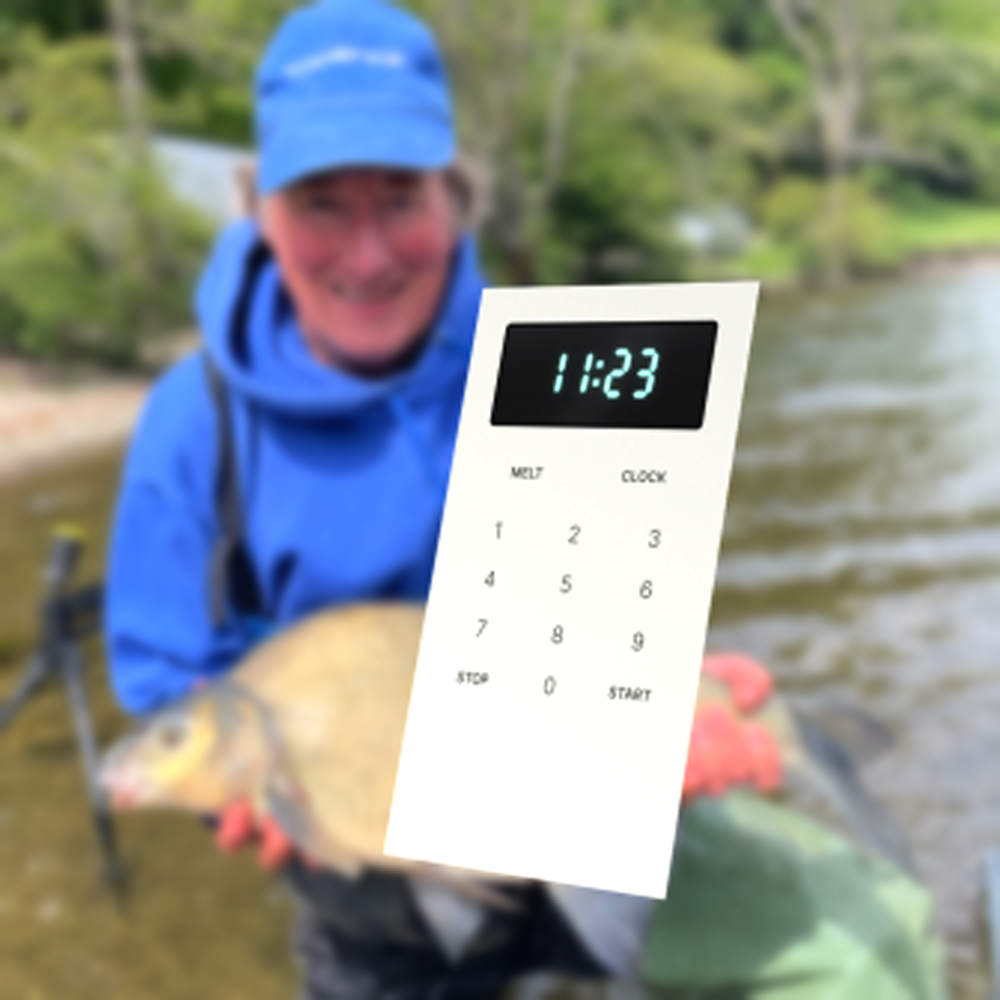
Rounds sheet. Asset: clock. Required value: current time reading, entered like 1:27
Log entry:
11:23
